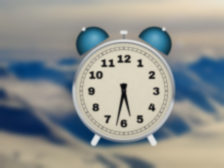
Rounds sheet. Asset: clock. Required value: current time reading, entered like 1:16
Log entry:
5:32
